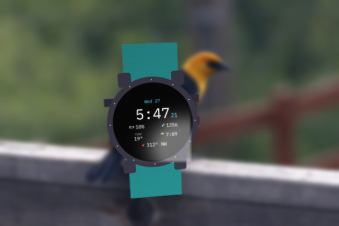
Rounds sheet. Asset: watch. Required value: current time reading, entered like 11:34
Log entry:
5:47
